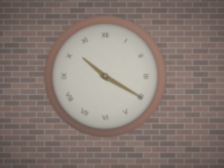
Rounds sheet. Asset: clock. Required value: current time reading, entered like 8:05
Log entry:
10:20
